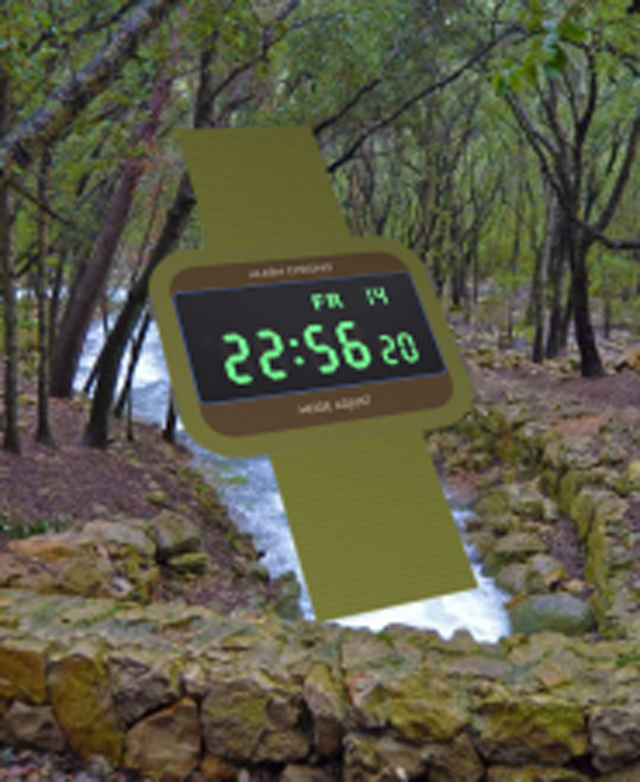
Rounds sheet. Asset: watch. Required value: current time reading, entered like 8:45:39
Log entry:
22:56:20
